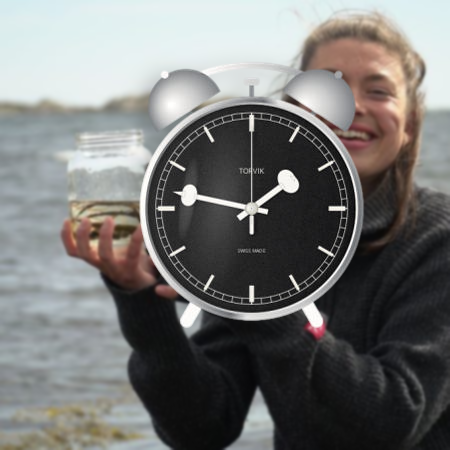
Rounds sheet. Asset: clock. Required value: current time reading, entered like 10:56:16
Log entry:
1:47:00
